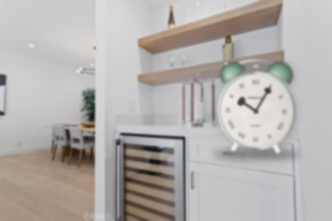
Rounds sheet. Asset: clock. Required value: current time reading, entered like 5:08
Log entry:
10:05
